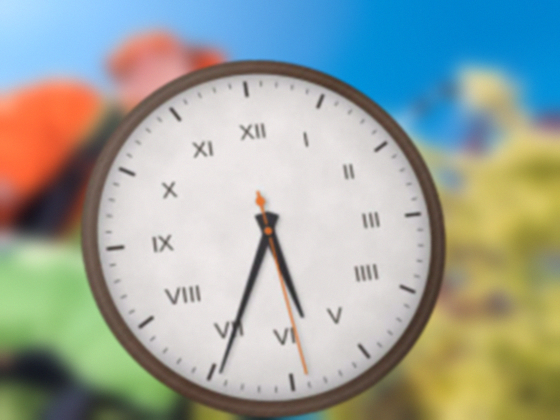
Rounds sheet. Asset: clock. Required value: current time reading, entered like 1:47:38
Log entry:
5:34:29
